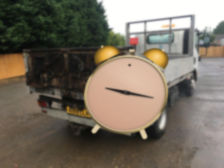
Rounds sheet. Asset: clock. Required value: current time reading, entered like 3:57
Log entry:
9:16
